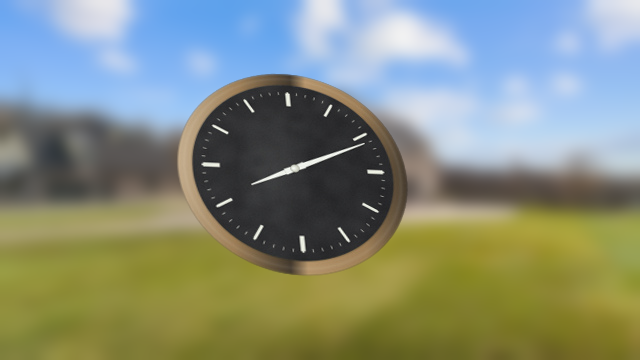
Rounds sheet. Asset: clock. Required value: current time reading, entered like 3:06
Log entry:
8:11
